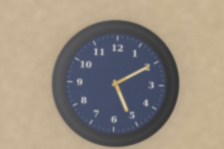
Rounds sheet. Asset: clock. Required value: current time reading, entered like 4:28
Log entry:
5:10
